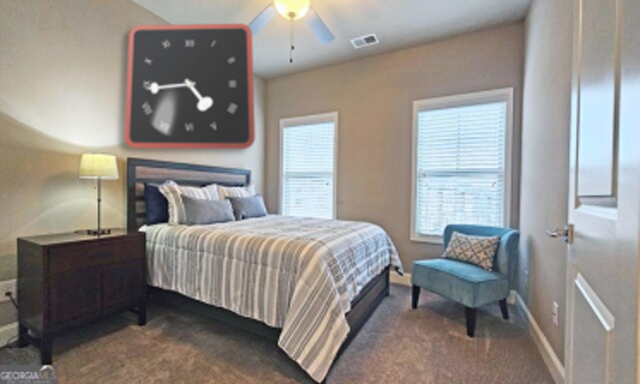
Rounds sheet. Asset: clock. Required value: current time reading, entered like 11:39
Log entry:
4:44
